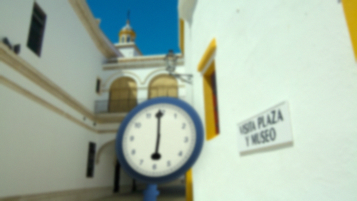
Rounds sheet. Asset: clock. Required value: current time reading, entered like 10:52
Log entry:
5:59
